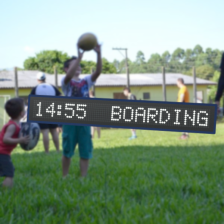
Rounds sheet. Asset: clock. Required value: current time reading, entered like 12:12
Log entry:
14:55
